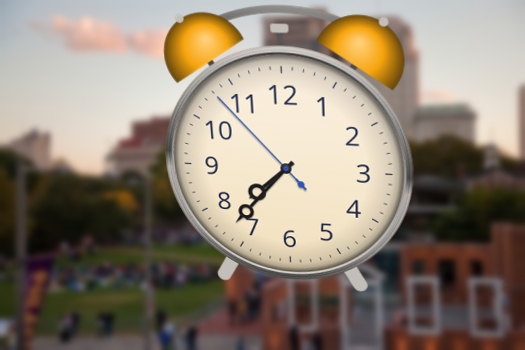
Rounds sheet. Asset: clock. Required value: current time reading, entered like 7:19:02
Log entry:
7:36:53
